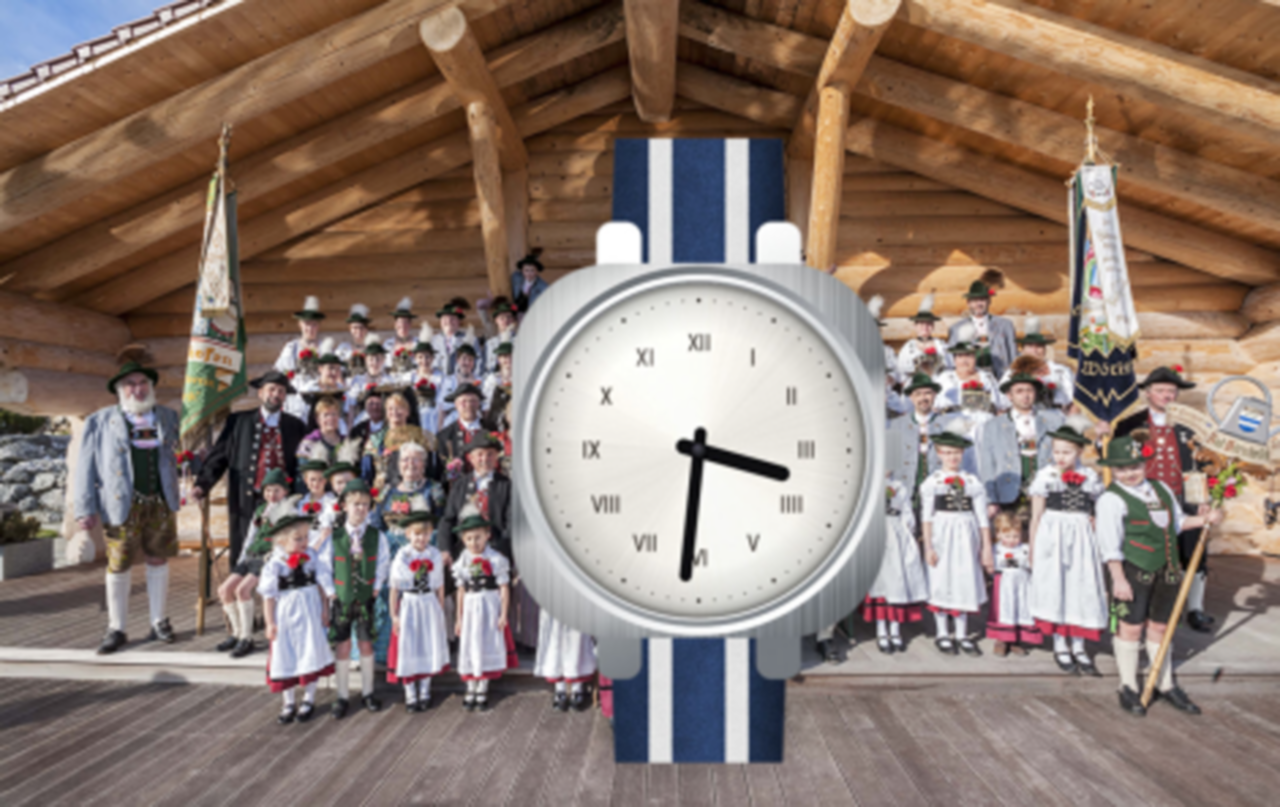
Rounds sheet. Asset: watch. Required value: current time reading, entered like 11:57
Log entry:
3:31
